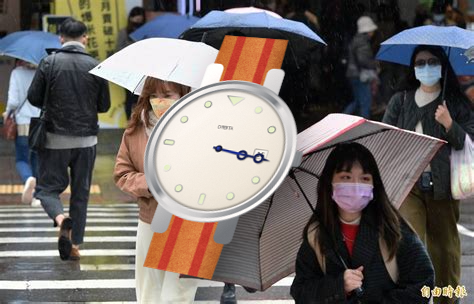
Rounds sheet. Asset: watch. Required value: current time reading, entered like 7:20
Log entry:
3:16
